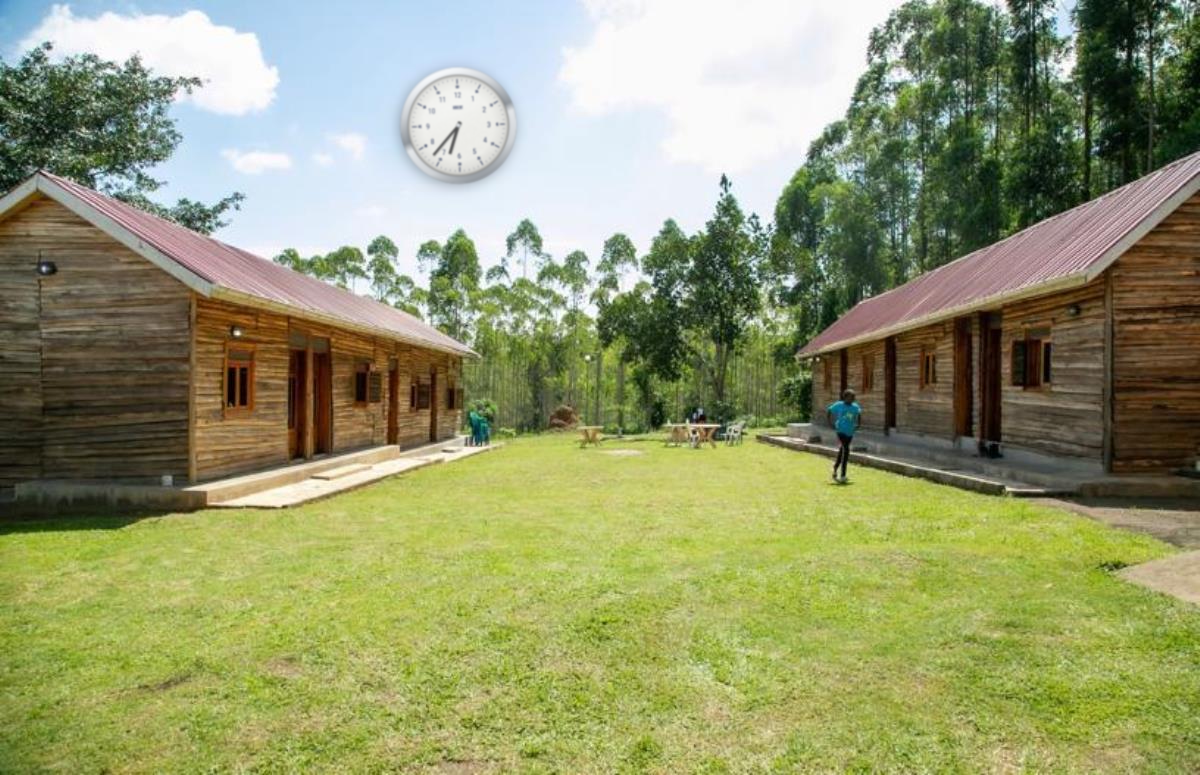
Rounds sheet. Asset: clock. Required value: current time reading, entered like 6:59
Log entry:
6:37
